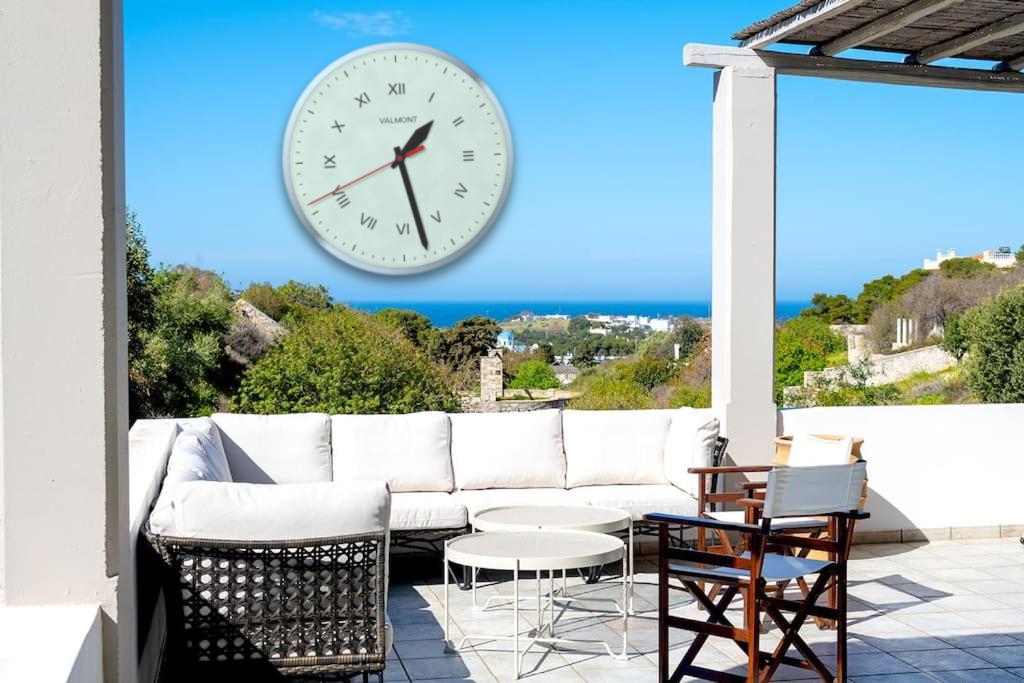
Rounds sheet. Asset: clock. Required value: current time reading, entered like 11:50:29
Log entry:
1:27:41
